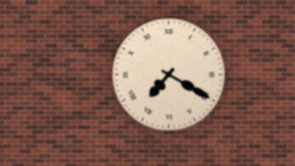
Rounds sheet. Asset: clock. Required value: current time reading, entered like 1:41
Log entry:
7:20
